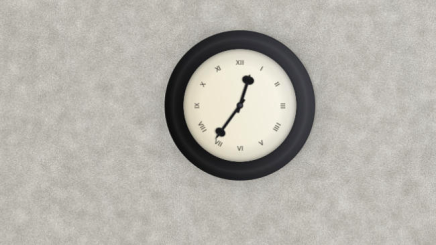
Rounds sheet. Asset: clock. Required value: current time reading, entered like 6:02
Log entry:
12:36
